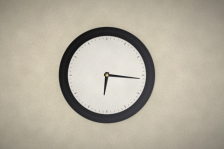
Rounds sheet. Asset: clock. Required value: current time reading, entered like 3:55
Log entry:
6:16
